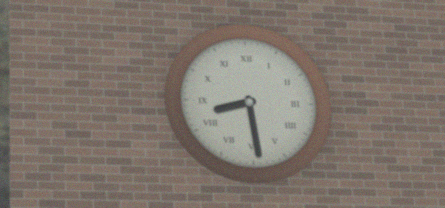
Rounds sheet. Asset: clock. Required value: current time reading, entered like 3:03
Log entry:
8:29
